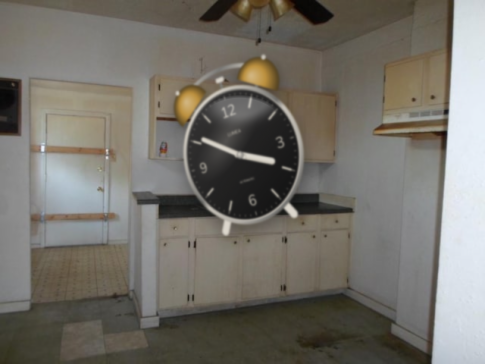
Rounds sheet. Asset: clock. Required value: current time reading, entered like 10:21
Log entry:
3:51
